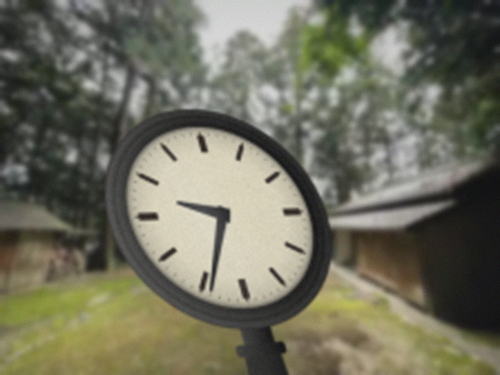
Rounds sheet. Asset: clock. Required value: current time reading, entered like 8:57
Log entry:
9:34
